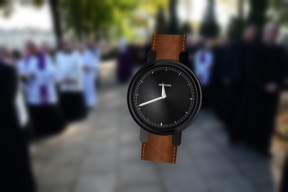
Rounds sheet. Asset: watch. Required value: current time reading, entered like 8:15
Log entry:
11:41
